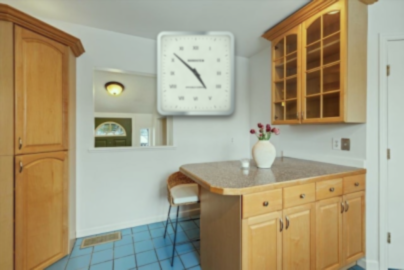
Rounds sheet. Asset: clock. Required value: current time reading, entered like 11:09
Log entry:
4:52
